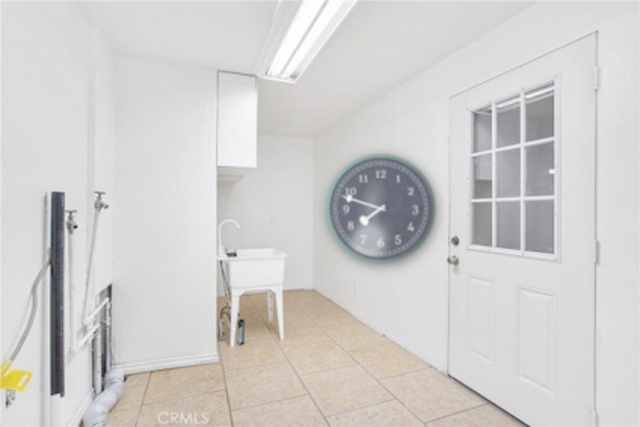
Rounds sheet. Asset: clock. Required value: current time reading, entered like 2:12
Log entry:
7:48
